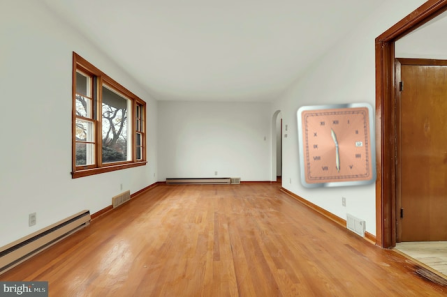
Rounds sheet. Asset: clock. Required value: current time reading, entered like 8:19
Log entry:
11:30
